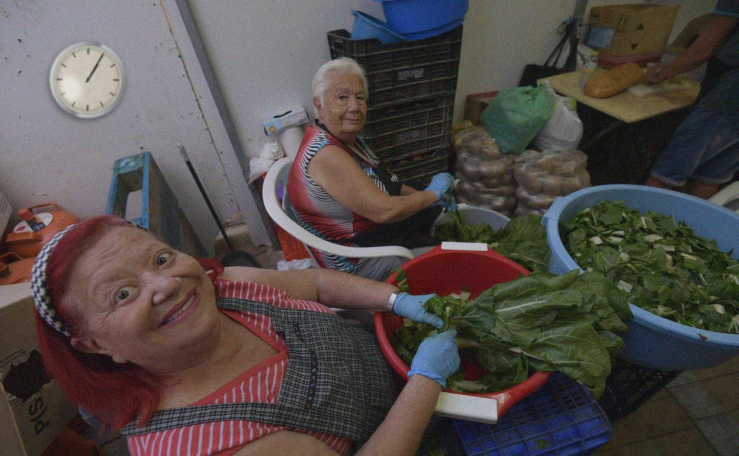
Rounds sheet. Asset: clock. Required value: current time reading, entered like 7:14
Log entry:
1:05
